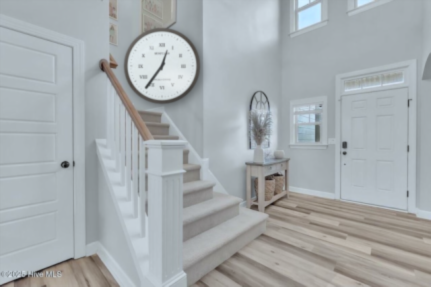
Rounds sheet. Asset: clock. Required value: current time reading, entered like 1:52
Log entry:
12:36
